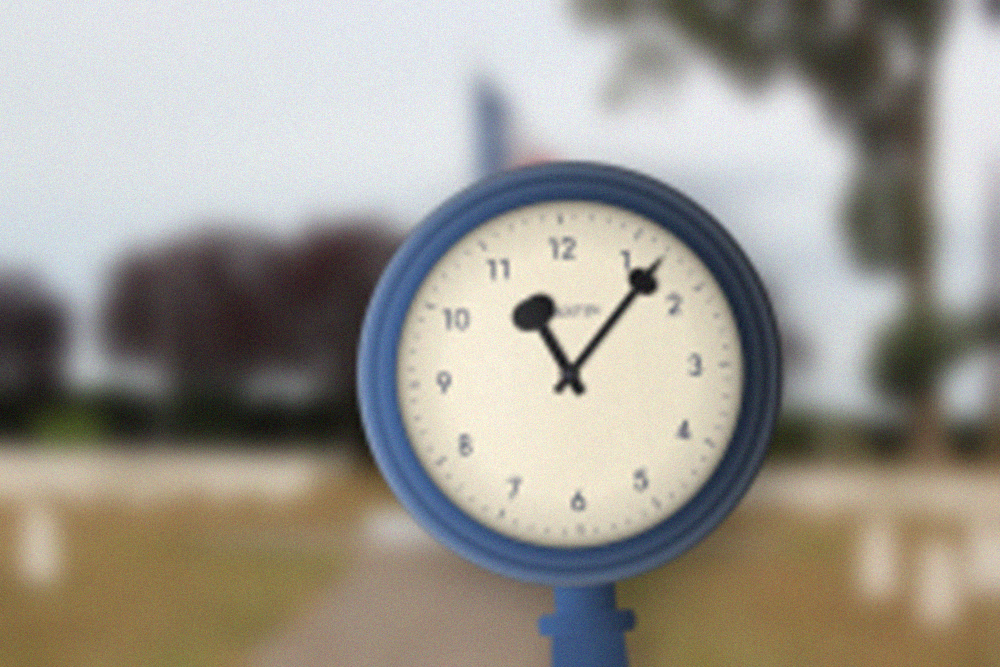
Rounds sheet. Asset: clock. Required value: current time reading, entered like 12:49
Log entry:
11:07
